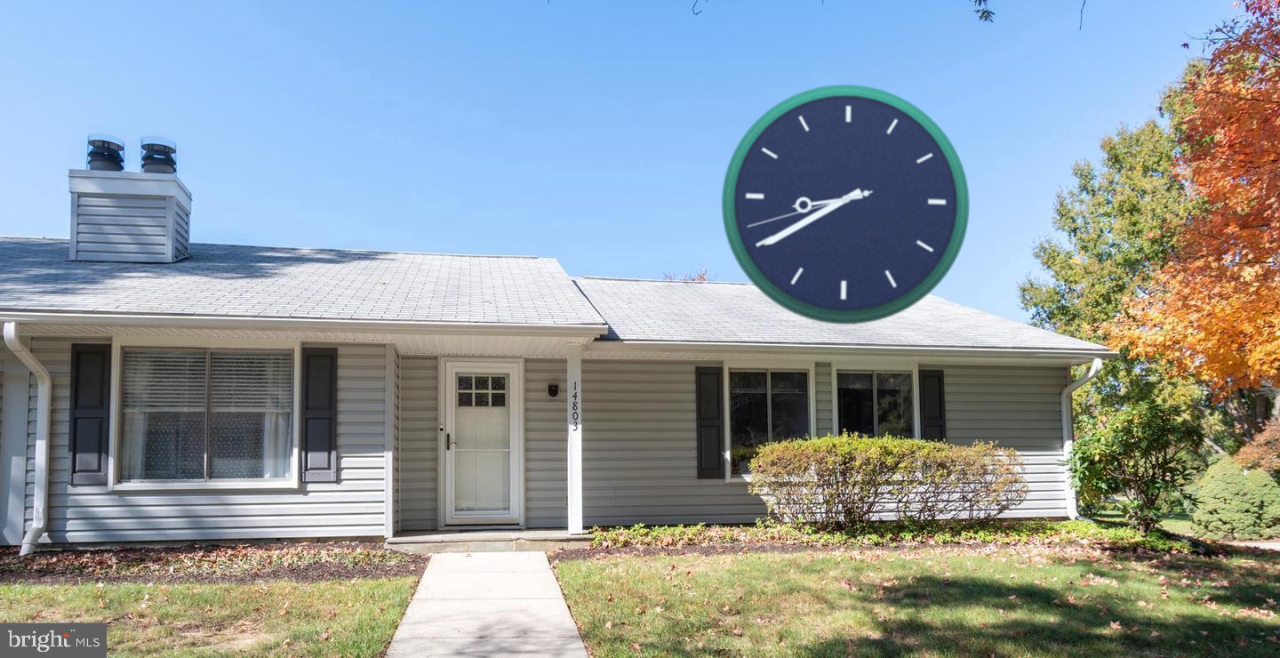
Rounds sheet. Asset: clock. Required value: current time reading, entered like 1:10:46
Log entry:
8:39:42
